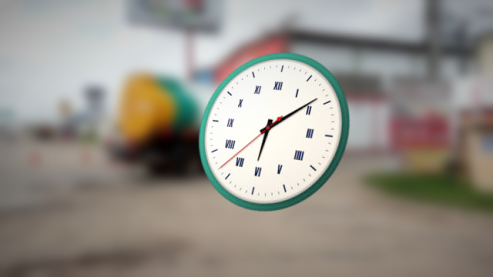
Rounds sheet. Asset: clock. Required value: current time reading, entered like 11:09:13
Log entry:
6:08:37
